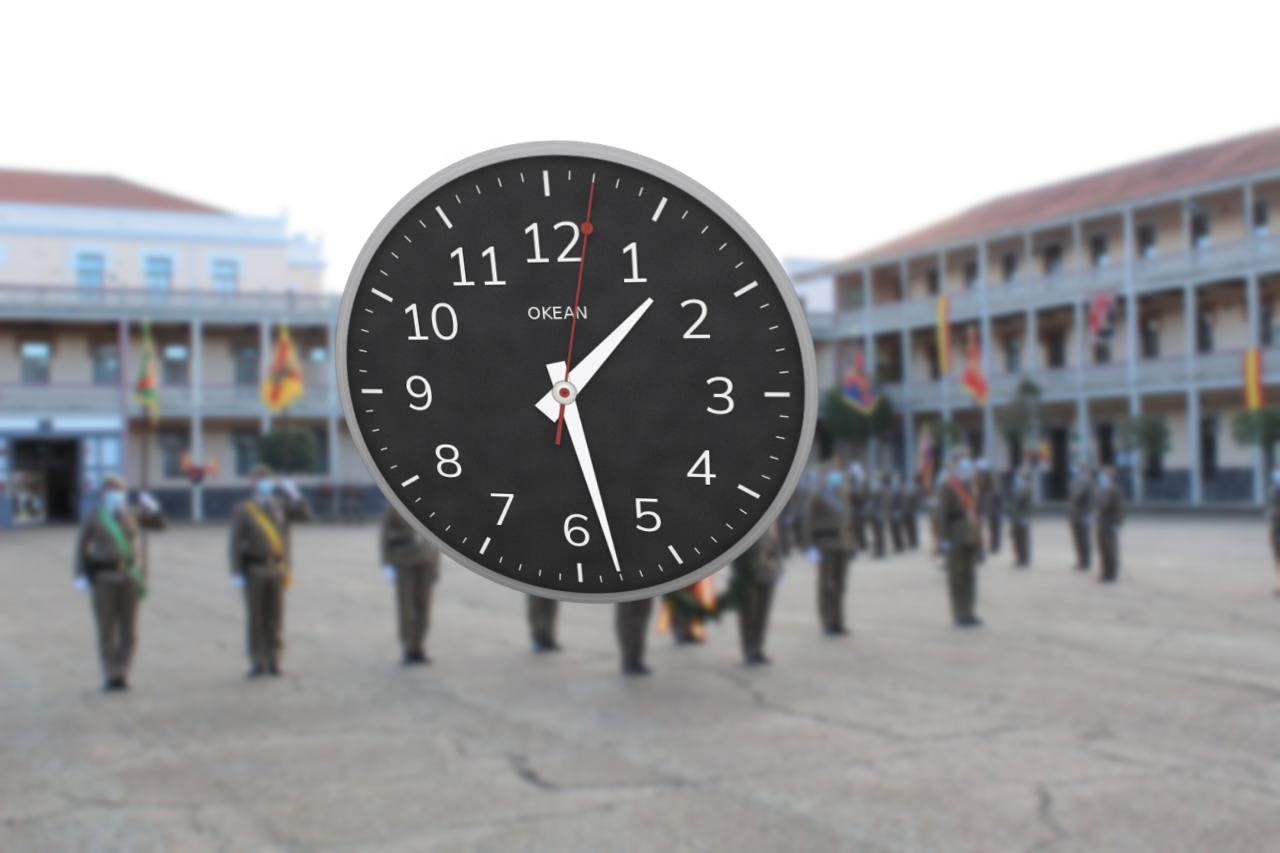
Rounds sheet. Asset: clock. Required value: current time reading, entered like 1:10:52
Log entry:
1:28:02
